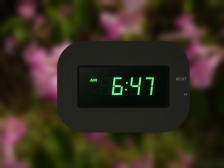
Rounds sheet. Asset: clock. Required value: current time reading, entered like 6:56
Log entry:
6:47
